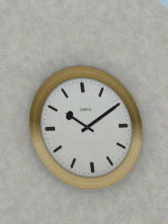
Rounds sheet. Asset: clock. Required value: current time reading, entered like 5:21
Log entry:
10:10
